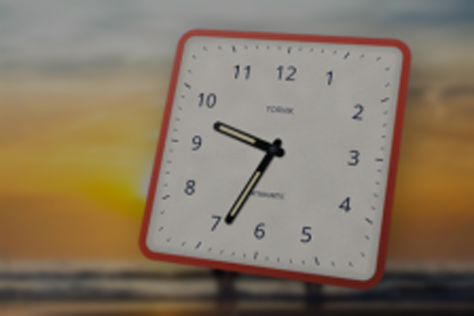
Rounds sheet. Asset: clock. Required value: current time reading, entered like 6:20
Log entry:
9:34
